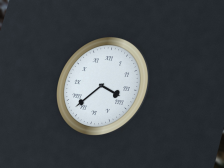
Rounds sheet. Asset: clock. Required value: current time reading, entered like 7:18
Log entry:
3:37
